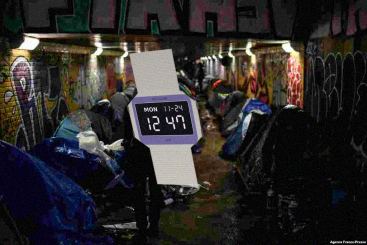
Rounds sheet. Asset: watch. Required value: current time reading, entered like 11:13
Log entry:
12:47
